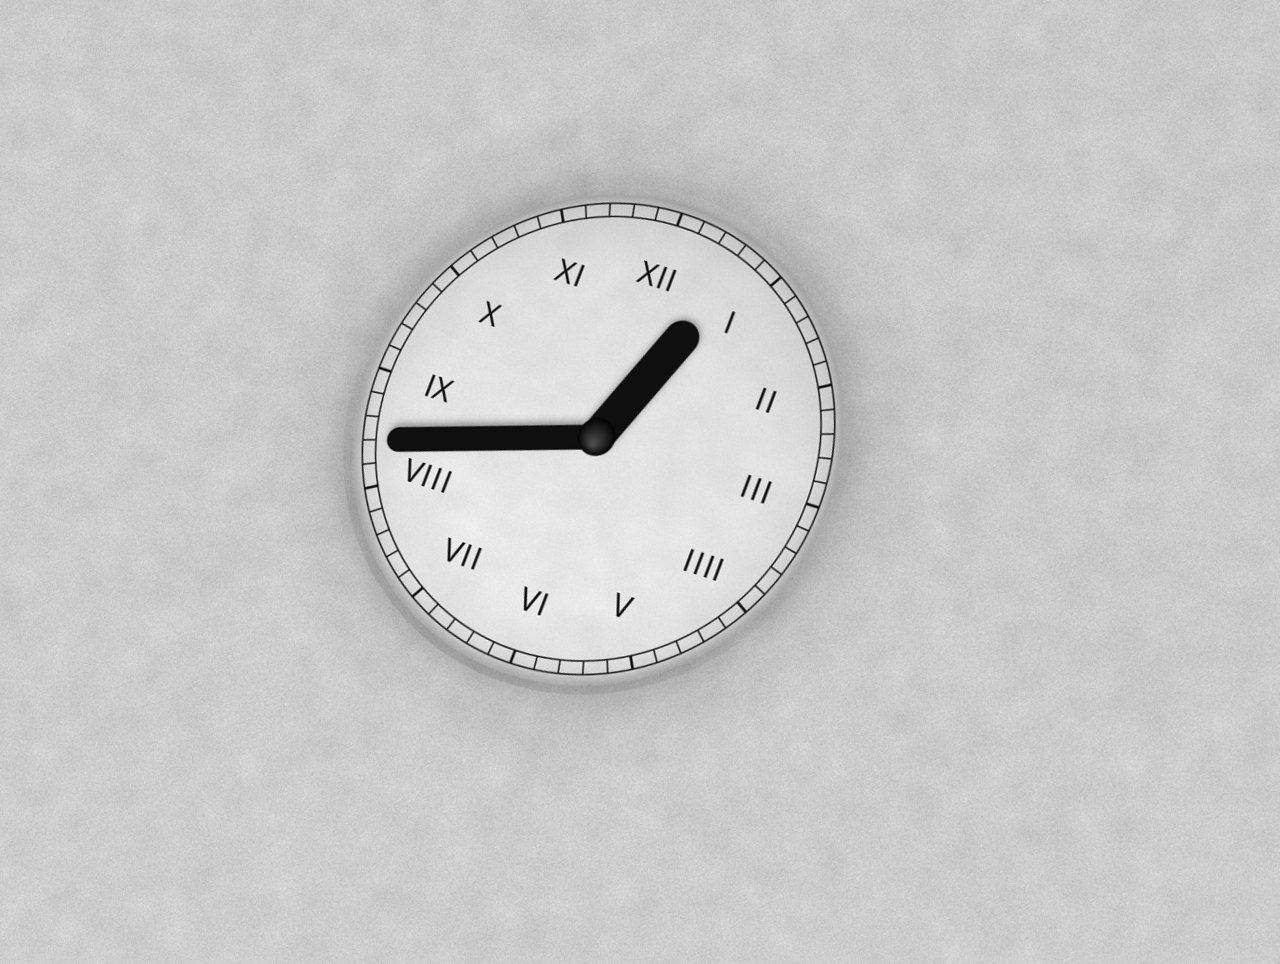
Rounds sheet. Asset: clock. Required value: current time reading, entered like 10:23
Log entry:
12:42
